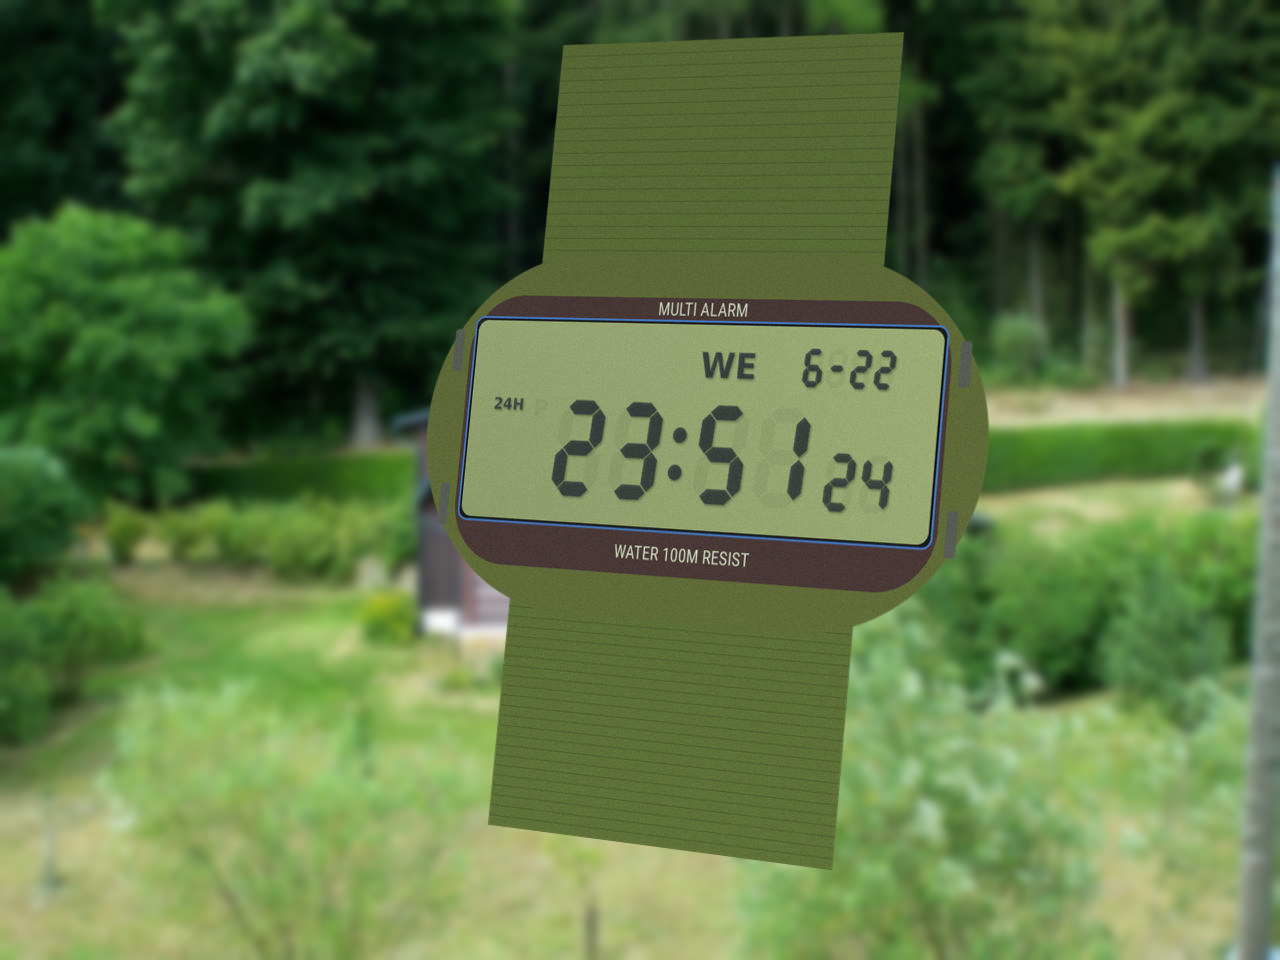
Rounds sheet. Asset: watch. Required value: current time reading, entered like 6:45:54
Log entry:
23:51:24
